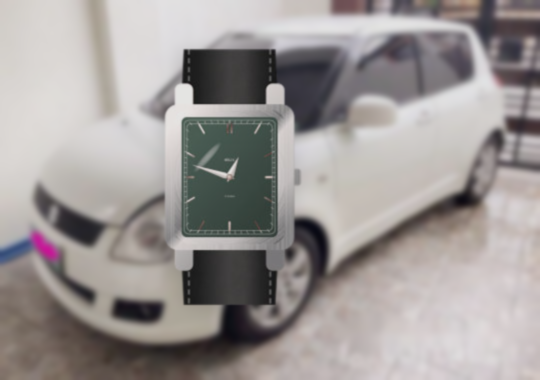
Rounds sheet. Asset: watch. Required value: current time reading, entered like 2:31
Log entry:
12:48
